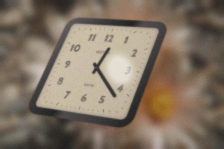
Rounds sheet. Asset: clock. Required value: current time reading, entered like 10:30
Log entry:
12:22
